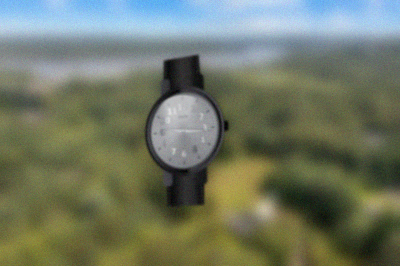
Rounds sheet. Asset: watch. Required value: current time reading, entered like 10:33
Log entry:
9:16
